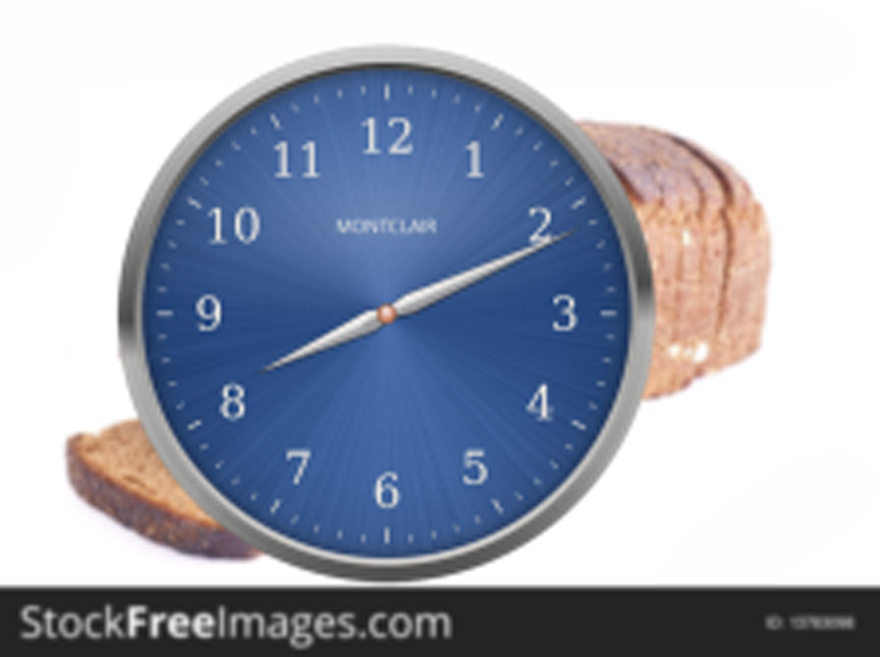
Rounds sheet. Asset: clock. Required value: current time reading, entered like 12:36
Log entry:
8:11
